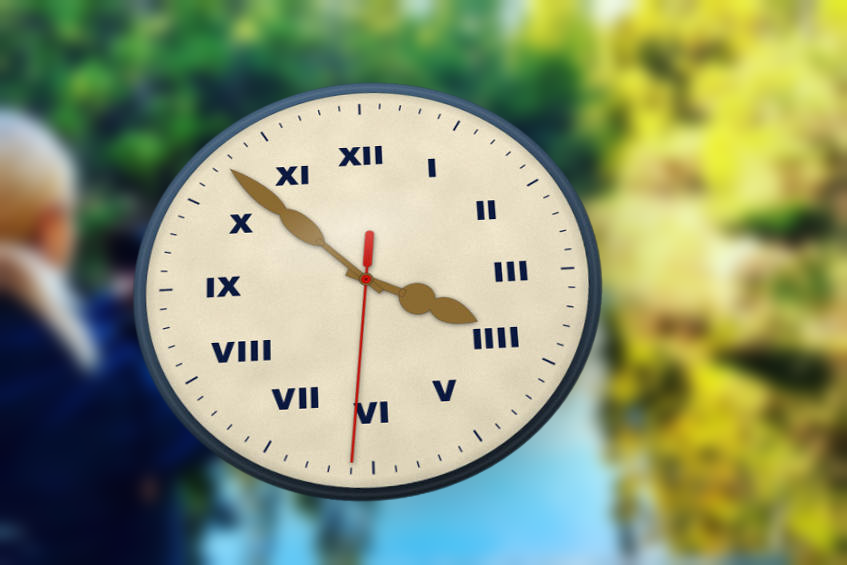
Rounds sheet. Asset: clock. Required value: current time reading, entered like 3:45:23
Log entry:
3:52:31
